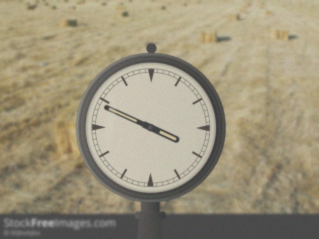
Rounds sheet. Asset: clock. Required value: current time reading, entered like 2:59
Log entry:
3:49
